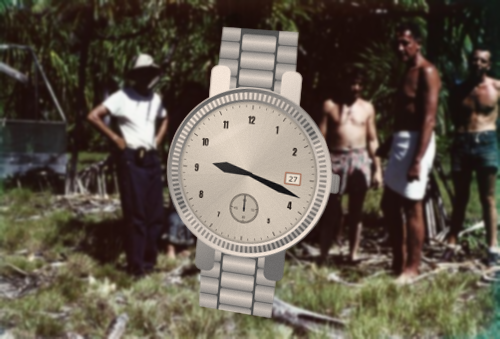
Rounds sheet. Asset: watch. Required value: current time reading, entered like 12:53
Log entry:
9:18
